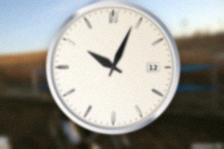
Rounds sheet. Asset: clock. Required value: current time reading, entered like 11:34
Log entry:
10:04
